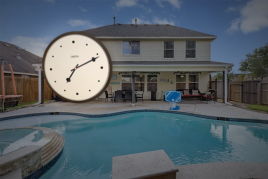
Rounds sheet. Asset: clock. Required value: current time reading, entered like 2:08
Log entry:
7:11
